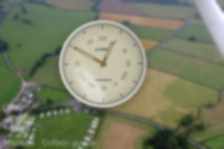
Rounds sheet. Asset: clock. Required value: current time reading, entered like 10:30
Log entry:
12:50
